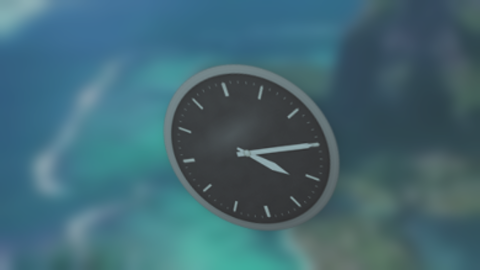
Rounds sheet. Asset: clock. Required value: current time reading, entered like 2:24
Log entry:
4:15
